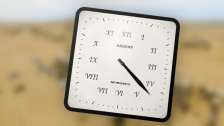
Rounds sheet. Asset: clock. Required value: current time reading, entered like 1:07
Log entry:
4:22
